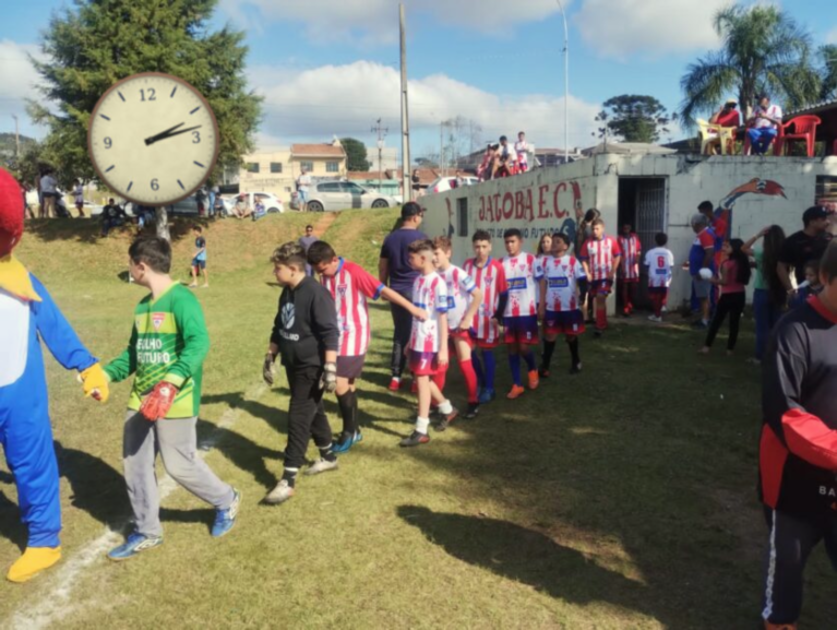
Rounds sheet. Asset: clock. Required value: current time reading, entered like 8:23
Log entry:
2:13
